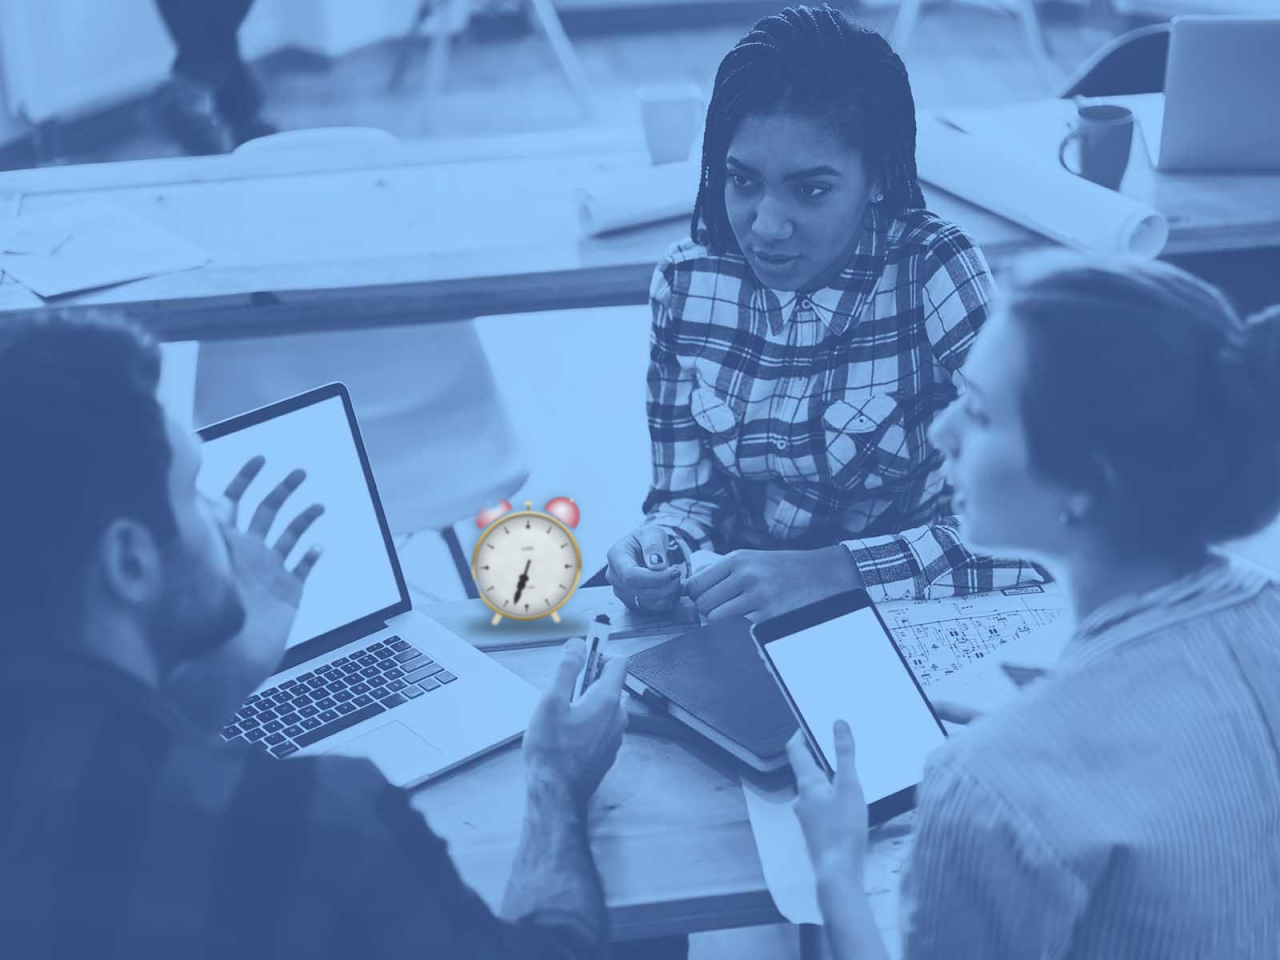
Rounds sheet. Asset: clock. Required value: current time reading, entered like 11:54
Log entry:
6:33
